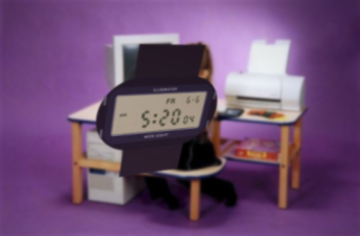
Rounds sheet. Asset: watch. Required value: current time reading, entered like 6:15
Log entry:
5:20
